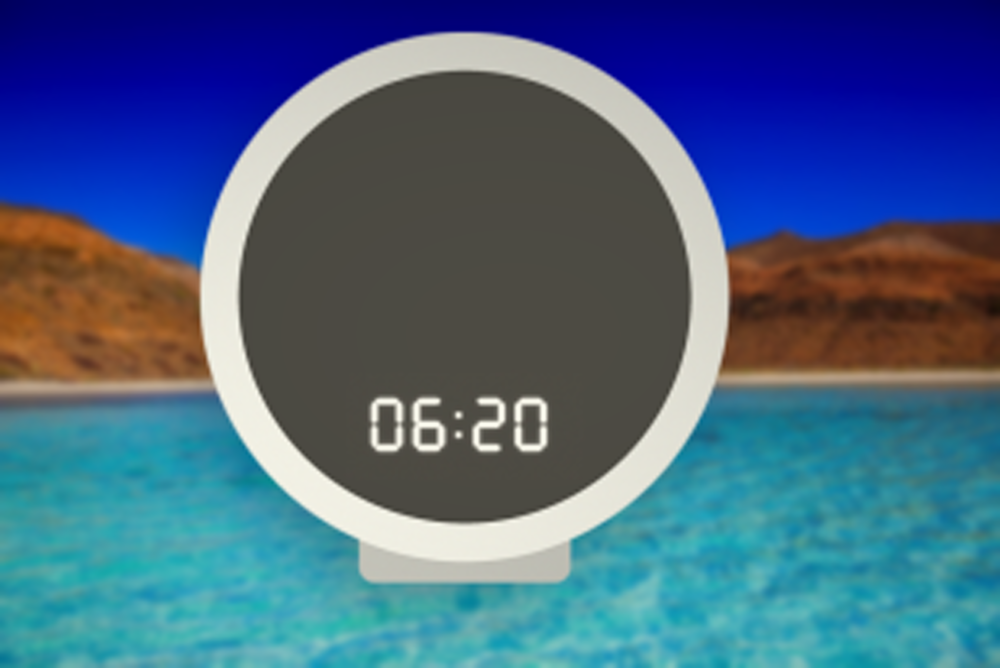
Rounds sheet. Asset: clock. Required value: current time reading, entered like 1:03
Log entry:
6:20
